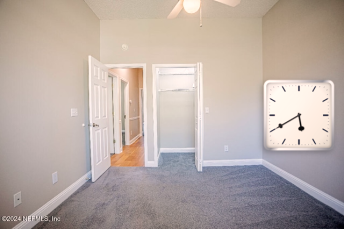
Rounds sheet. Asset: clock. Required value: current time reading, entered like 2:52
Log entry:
5:40
